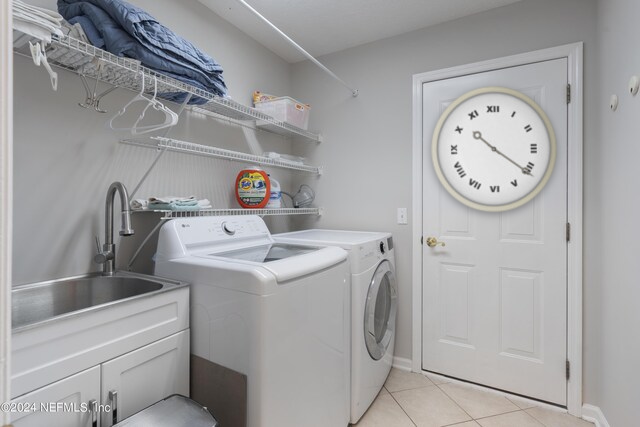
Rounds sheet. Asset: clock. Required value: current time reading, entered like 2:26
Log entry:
10:21
